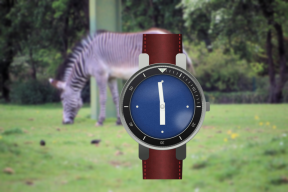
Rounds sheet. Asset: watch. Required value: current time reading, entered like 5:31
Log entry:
5:59
